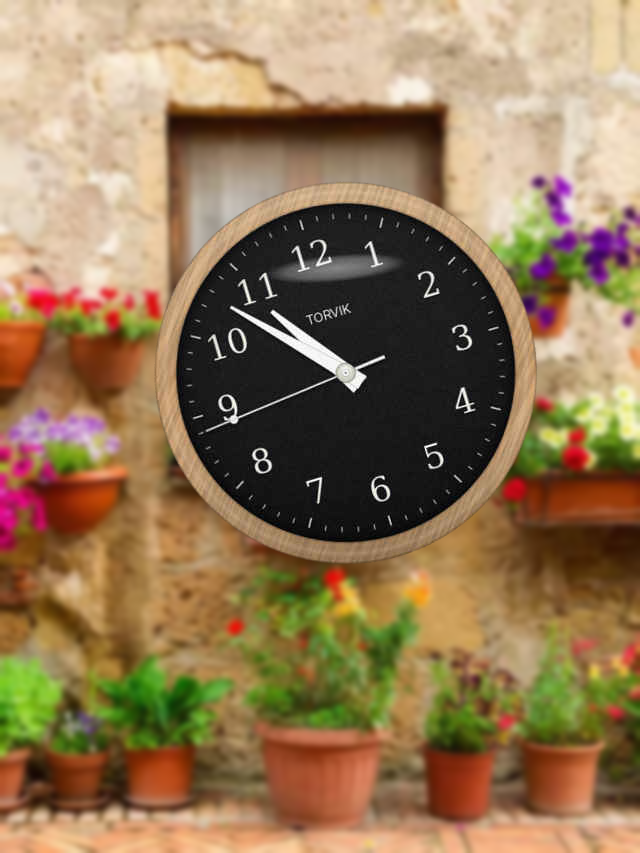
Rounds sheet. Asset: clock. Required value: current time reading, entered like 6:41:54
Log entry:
10:52:44
